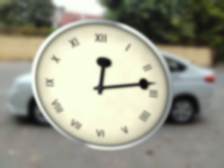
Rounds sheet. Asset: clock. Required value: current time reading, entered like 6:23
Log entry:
12:13
